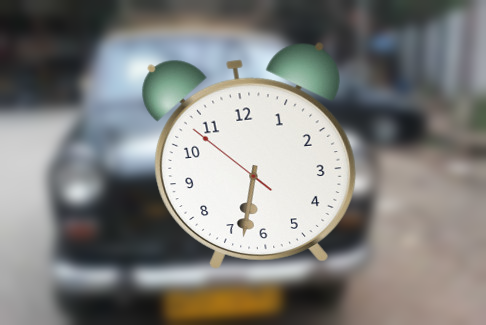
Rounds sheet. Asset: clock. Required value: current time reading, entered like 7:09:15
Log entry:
6:32:53
